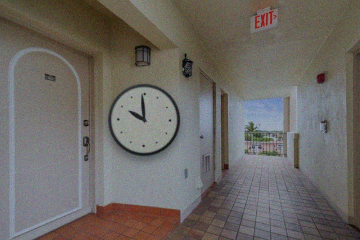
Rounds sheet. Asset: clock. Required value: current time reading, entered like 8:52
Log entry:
9:59
